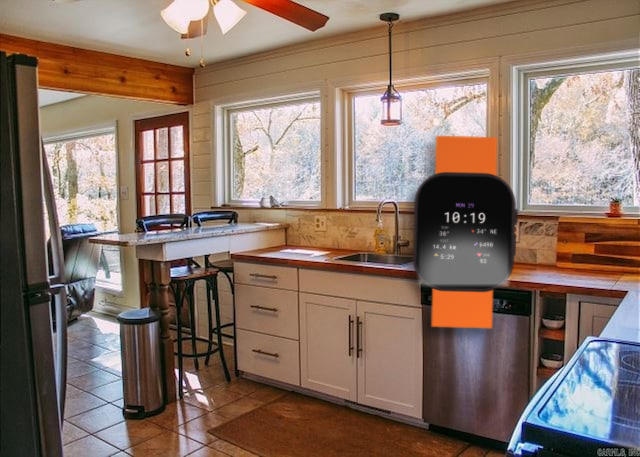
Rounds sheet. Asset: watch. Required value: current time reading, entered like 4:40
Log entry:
10:19
